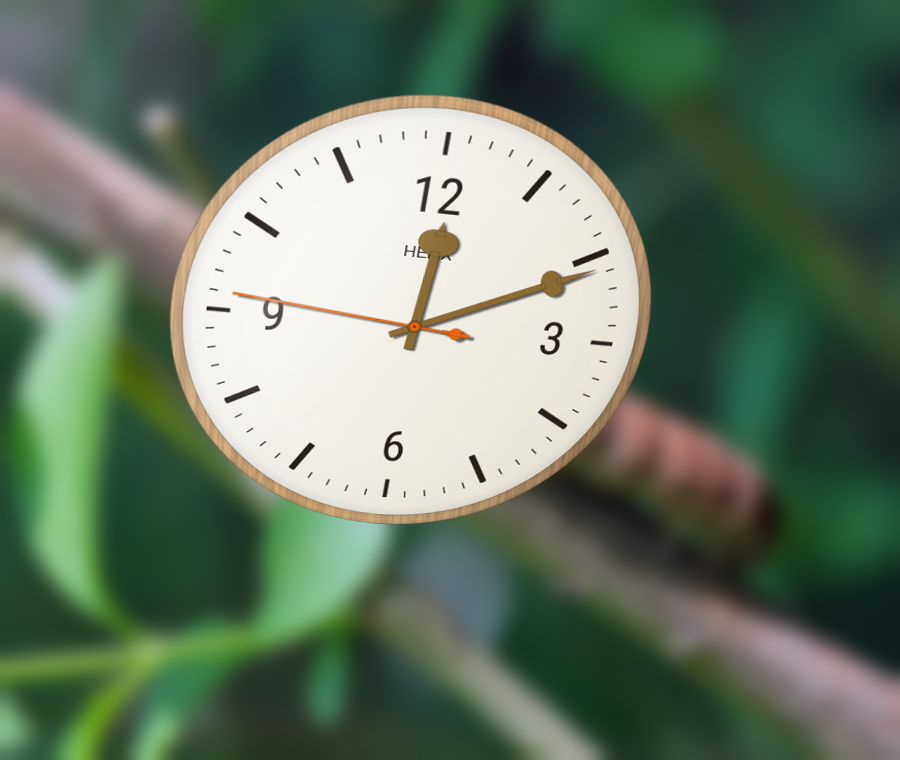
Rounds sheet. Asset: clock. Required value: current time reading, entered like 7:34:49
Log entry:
12:10:46
